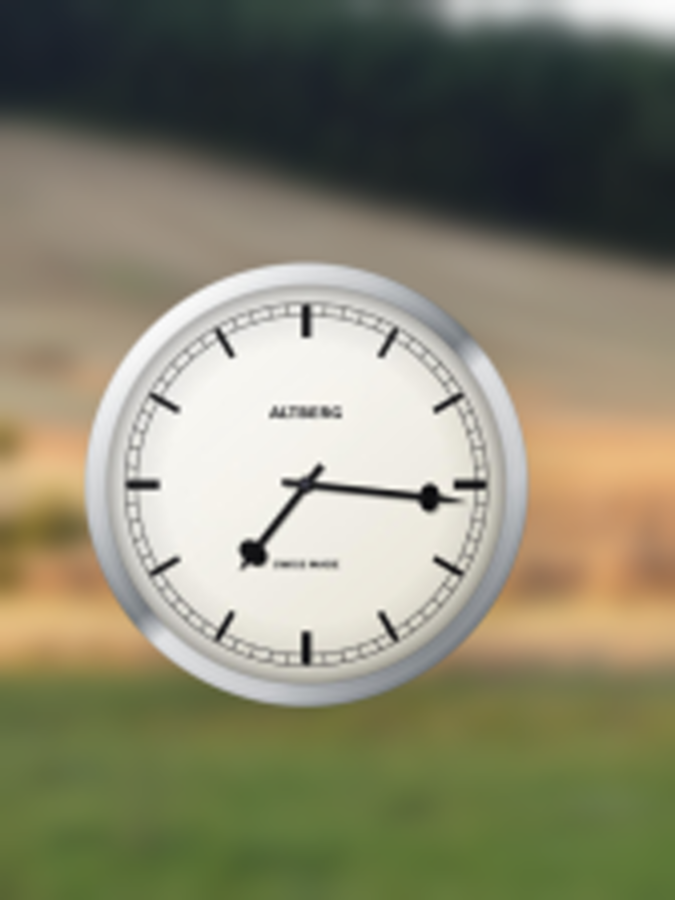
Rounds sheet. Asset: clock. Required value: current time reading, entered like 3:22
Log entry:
7:16
